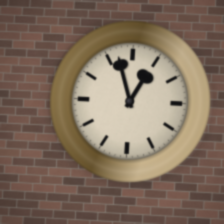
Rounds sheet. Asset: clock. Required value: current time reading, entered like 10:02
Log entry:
12:57
